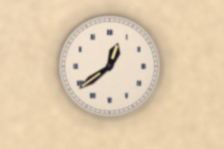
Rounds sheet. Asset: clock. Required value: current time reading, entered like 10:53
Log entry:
12:39
